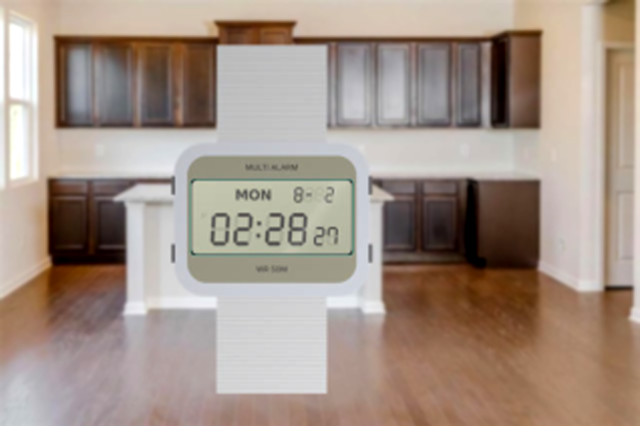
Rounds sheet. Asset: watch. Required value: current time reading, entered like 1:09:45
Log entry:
2:28:27
